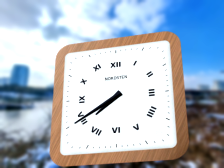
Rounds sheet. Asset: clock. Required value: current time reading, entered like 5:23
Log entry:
7:40
